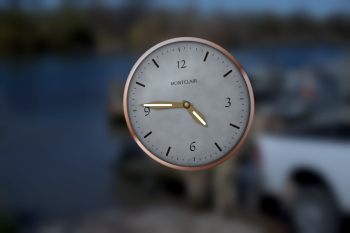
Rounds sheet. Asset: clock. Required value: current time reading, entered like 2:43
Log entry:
4:46
